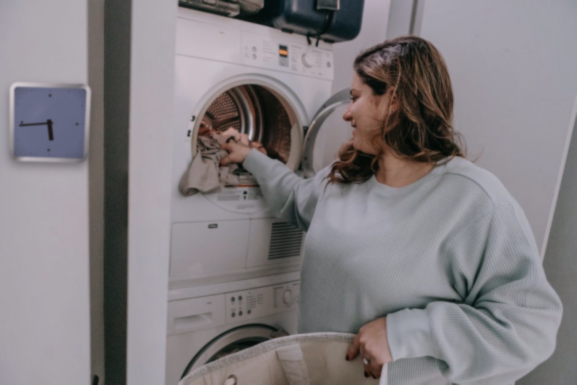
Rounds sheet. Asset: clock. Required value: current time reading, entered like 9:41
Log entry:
5:44
